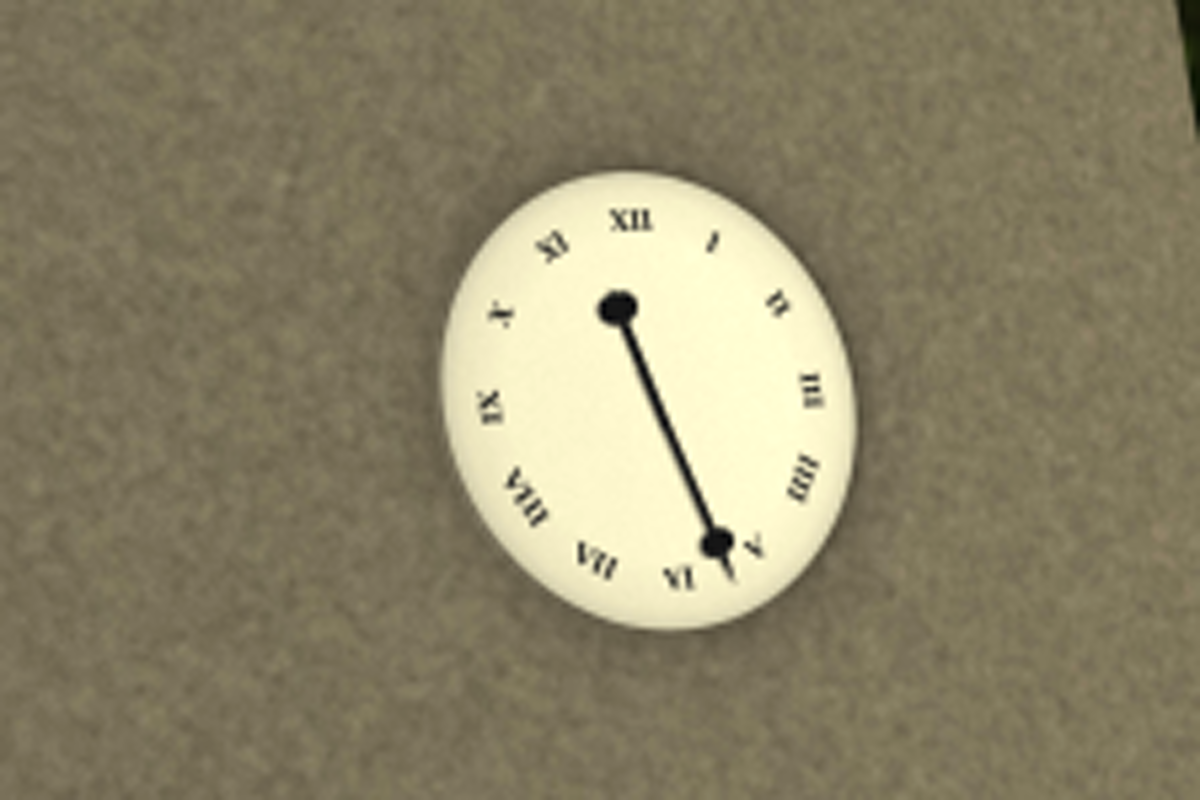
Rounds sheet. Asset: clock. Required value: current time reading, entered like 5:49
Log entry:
11:27
